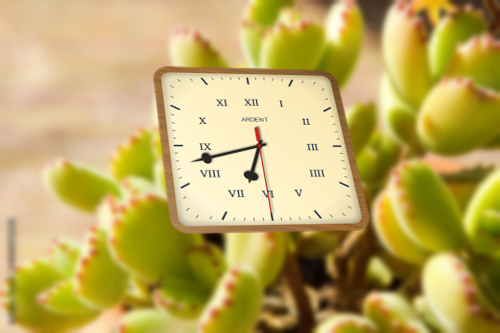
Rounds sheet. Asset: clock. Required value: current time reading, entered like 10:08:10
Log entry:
6:42:30
